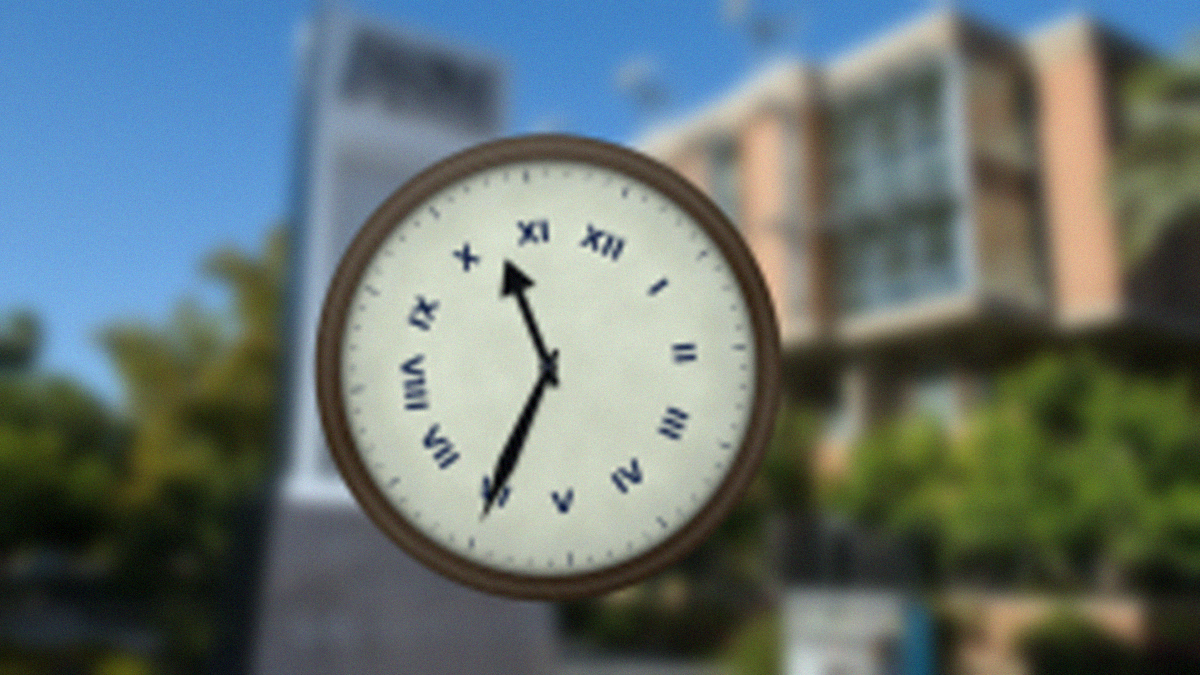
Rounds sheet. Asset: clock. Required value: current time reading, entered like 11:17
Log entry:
10:30
